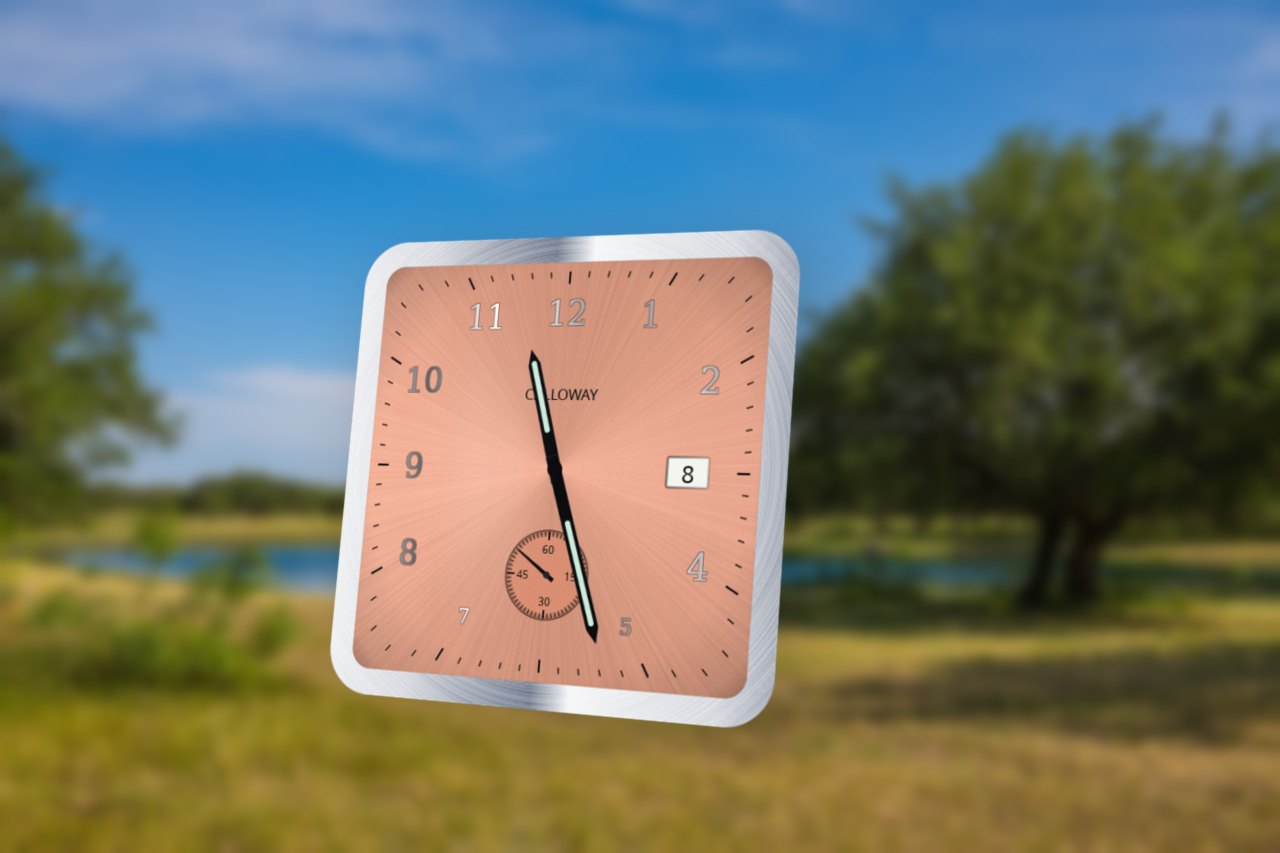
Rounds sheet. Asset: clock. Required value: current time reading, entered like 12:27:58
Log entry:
11:26:51
